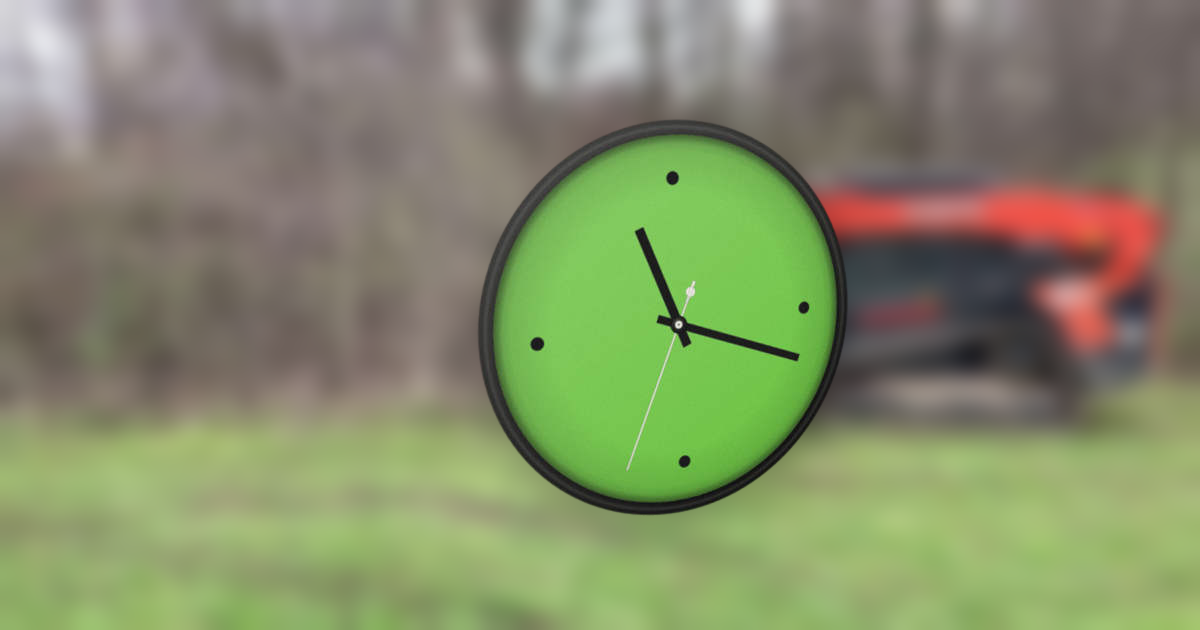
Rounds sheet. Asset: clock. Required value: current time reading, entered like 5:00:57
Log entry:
11:18:34
